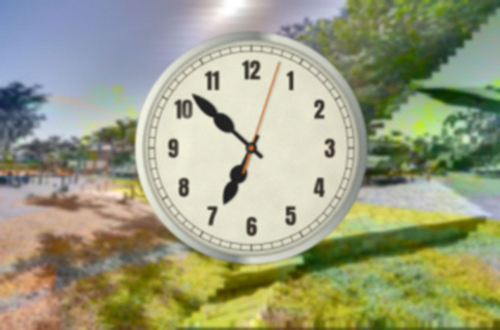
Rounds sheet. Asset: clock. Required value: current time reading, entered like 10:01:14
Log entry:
6:52:03
